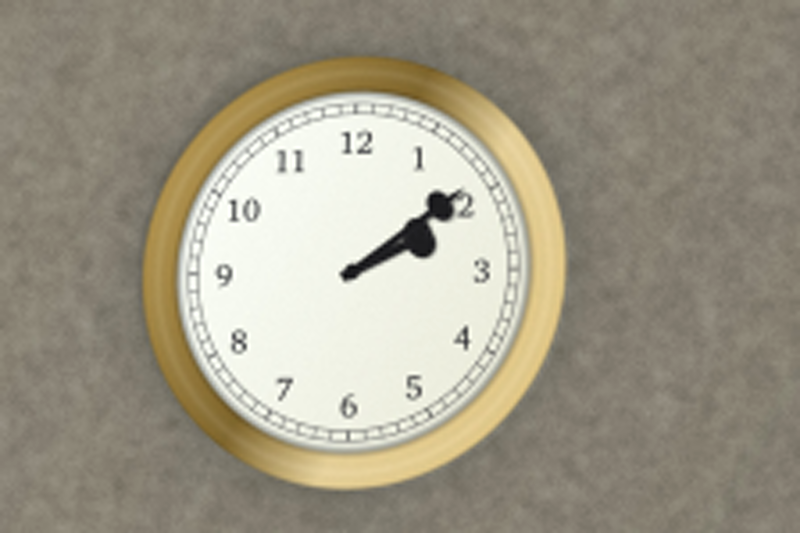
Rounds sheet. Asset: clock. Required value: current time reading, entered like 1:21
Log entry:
2:09
